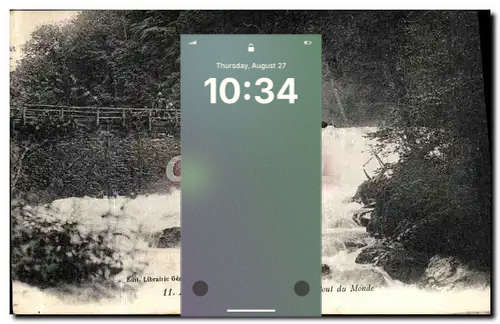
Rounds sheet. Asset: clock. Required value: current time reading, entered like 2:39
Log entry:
10:34
